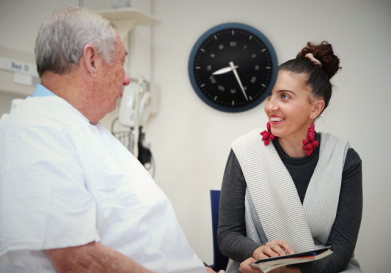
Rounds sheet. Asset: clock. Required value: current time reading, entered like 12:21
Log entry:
8:26
